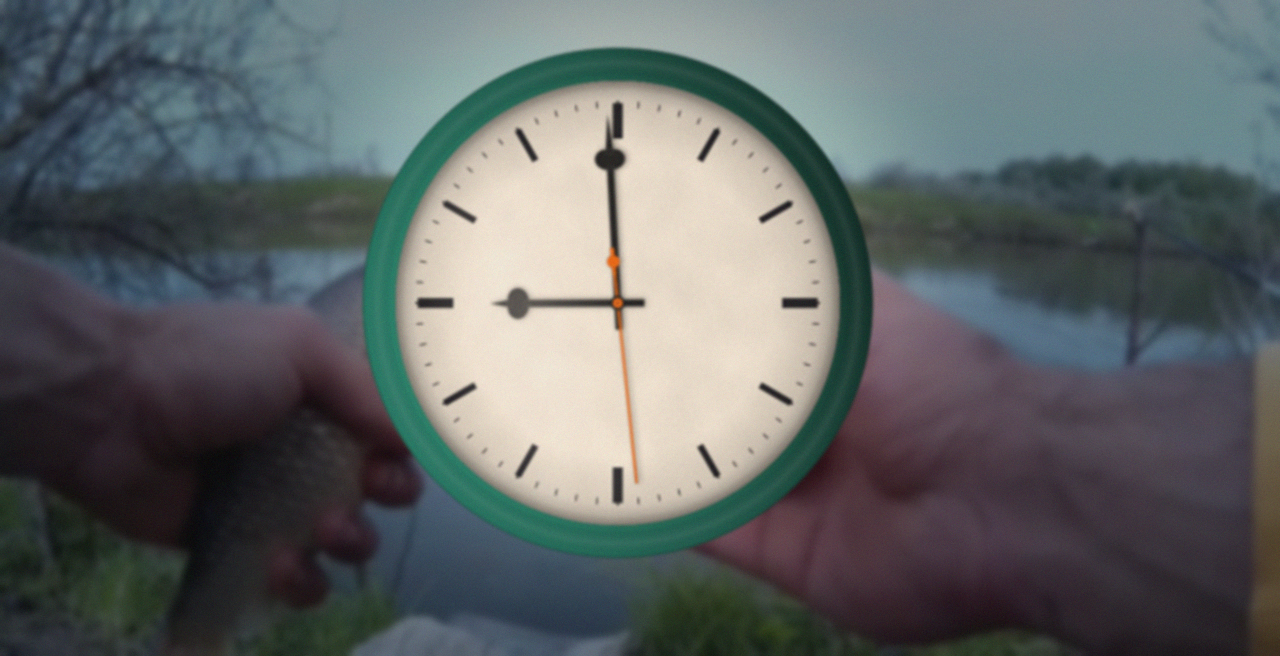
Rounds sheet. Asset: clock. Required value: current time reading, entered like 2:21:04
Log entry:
8:59:29
